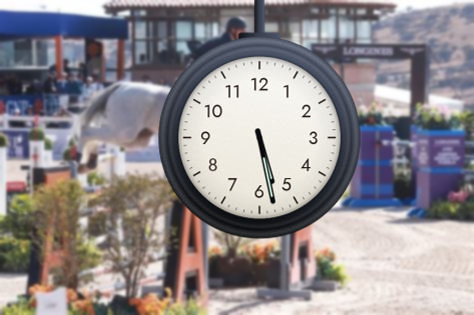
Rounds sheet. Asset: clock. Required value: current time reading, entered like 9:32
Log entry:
5:28
